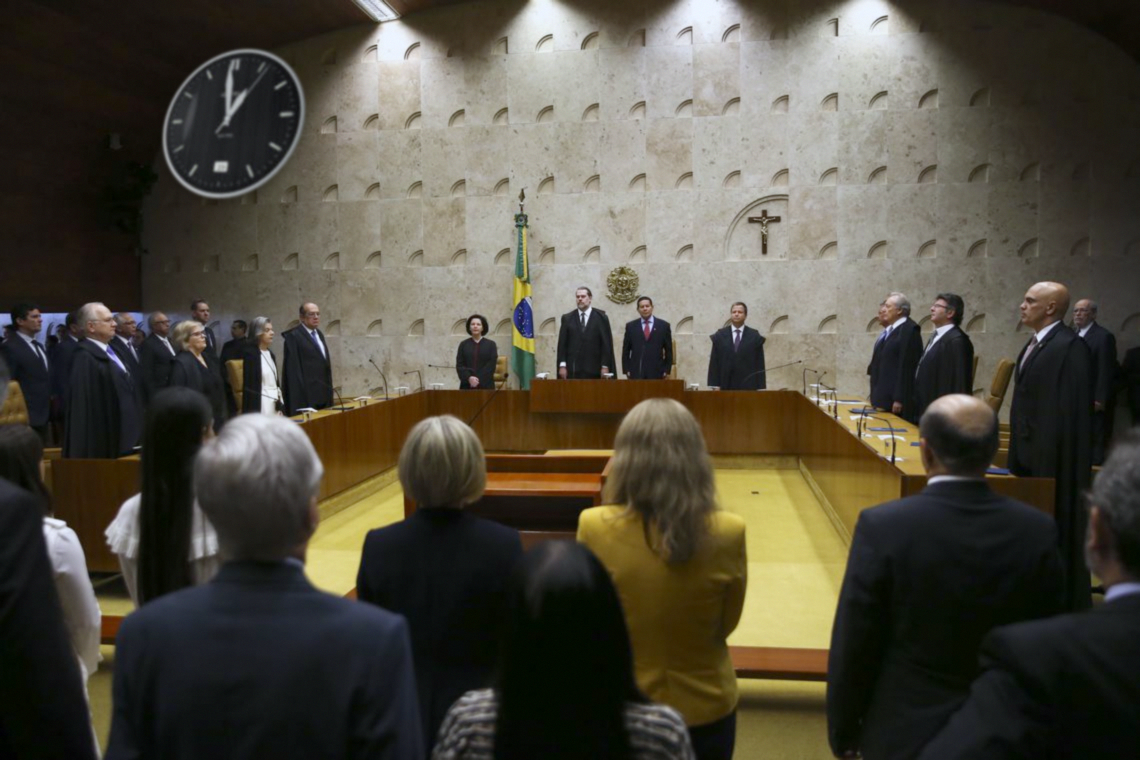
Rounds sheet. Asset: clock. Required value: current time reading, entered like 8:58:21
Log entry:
12:59:06
